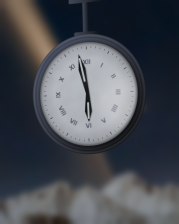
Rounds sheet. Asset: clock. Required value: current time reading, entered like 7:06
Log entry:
5:58
